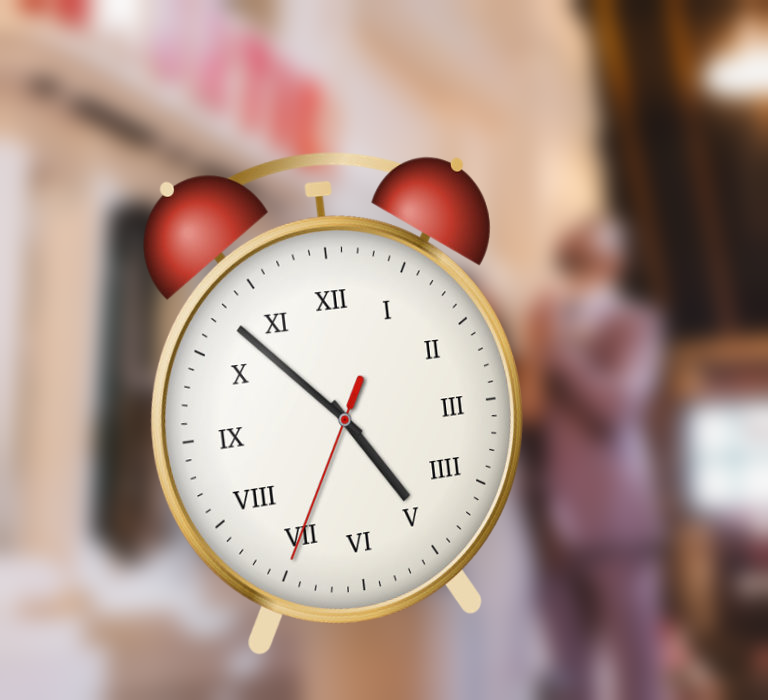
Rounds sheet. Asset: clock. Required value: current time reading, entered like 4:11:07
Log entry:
4:52:35
